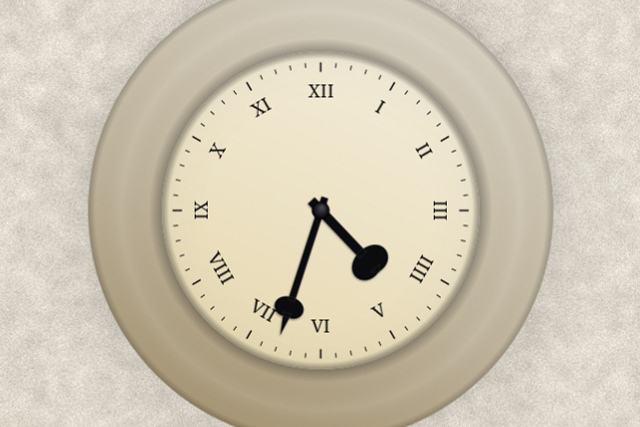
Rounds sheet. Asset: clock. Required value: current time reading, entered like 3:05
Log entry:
4:33
